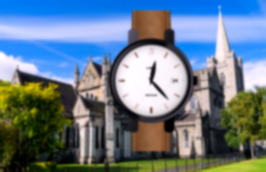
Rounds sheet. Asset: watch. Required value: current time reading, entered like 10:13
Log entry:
12:23
